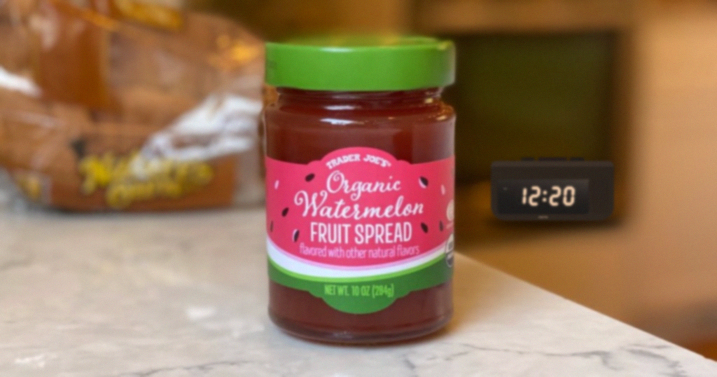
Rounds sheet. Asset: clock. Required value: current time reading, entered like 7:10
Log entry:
12:20
